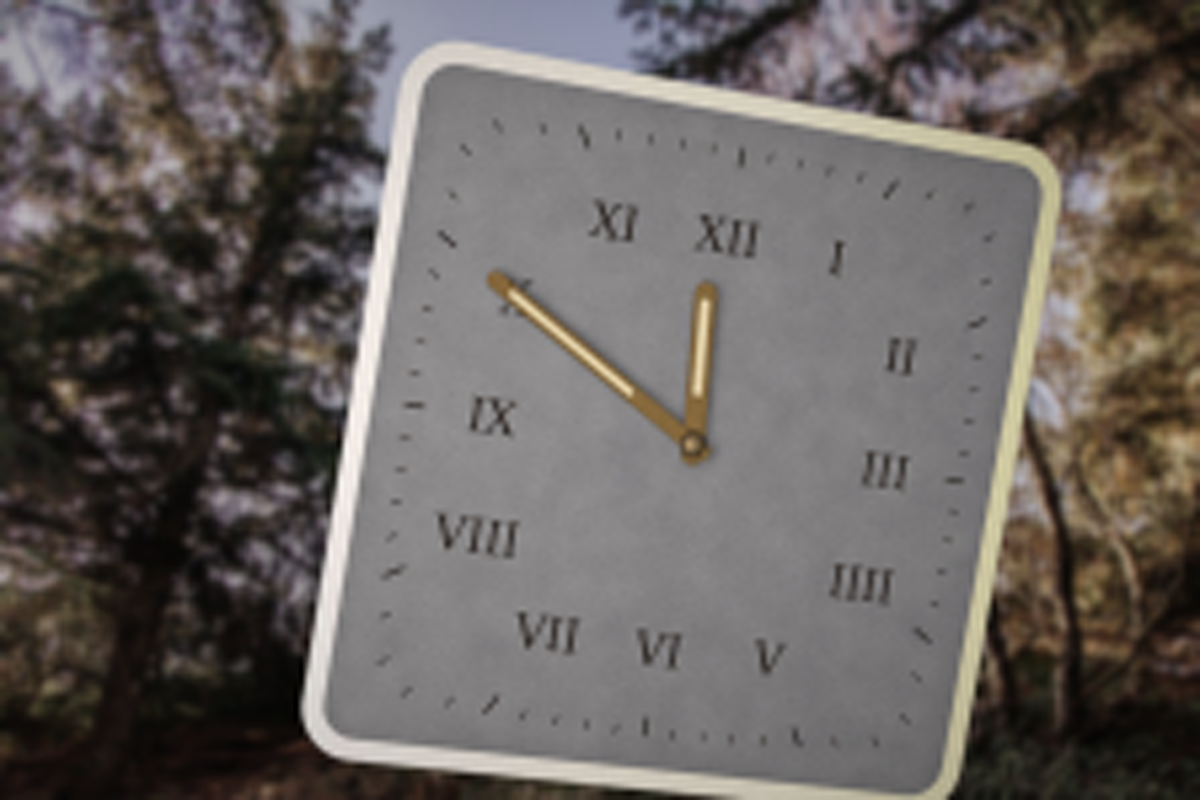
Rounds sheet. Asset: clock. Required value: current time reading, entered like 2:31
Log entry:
11:50
